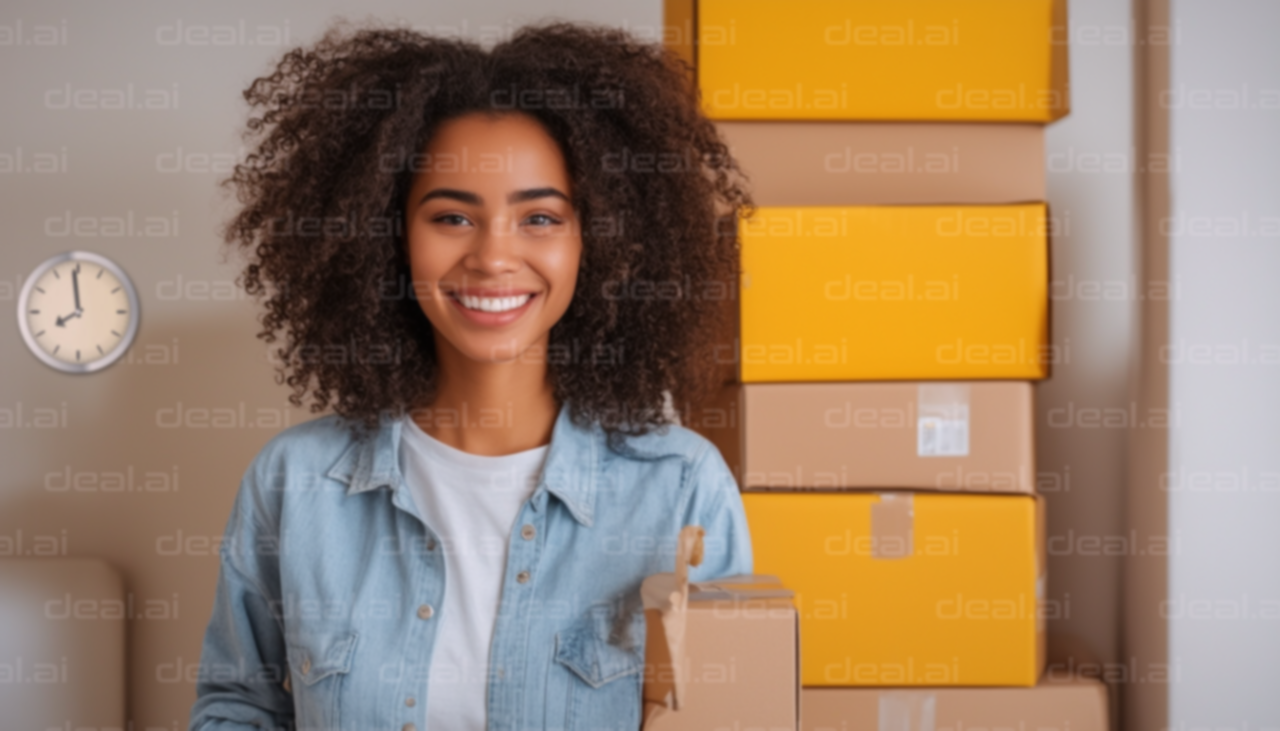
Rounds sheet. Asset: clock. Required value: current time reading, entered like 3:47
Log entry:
7:59
